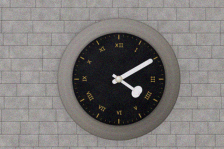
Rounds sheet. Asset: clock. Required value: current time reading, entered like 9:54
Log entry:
4:10
